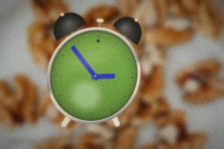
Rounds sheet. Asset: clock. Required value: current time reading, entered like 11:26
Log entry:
2:53
